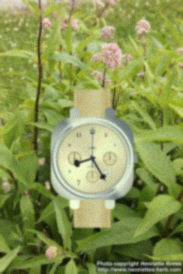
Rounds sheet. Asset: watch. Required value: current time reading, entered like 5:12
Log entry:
8:25
